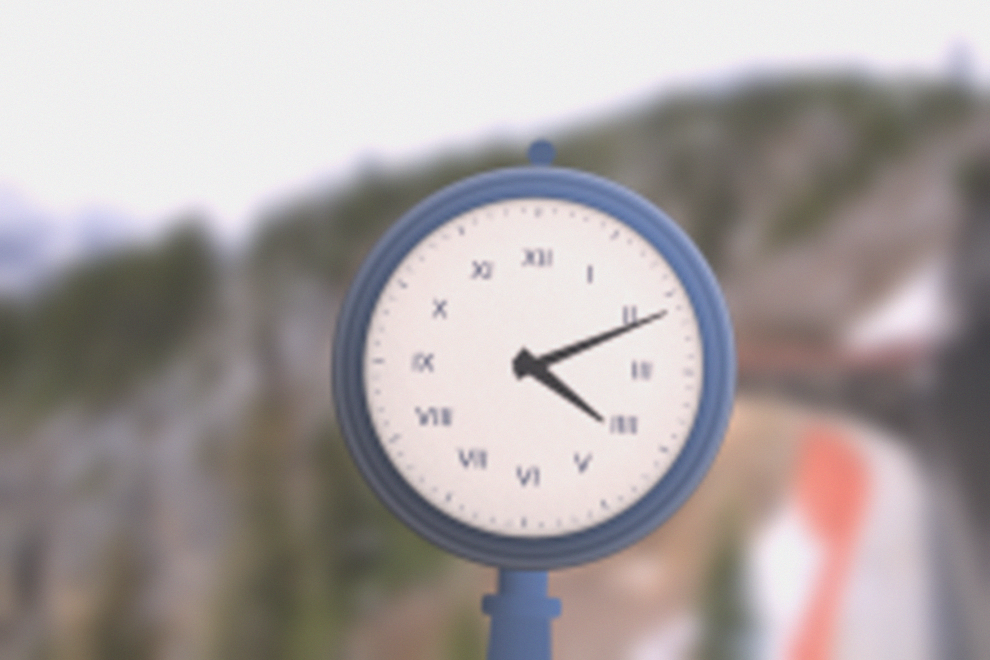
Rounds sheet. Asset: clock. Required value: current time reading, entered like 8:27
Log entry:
4:11
